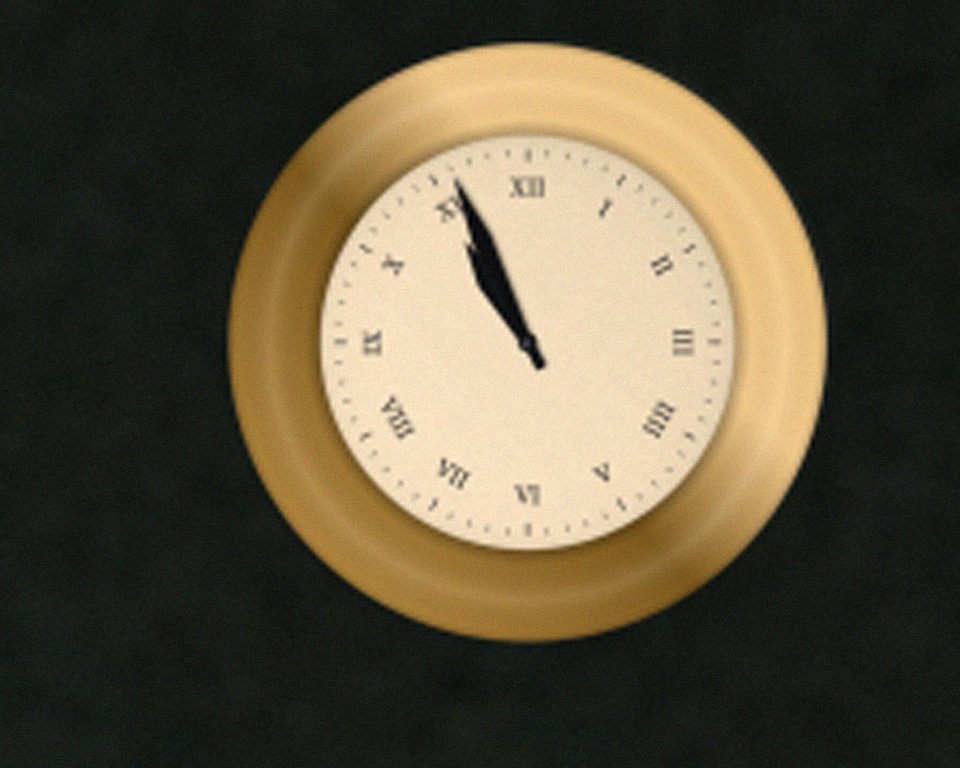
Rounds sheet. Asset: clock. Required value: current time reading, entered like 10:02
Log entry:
10:56
